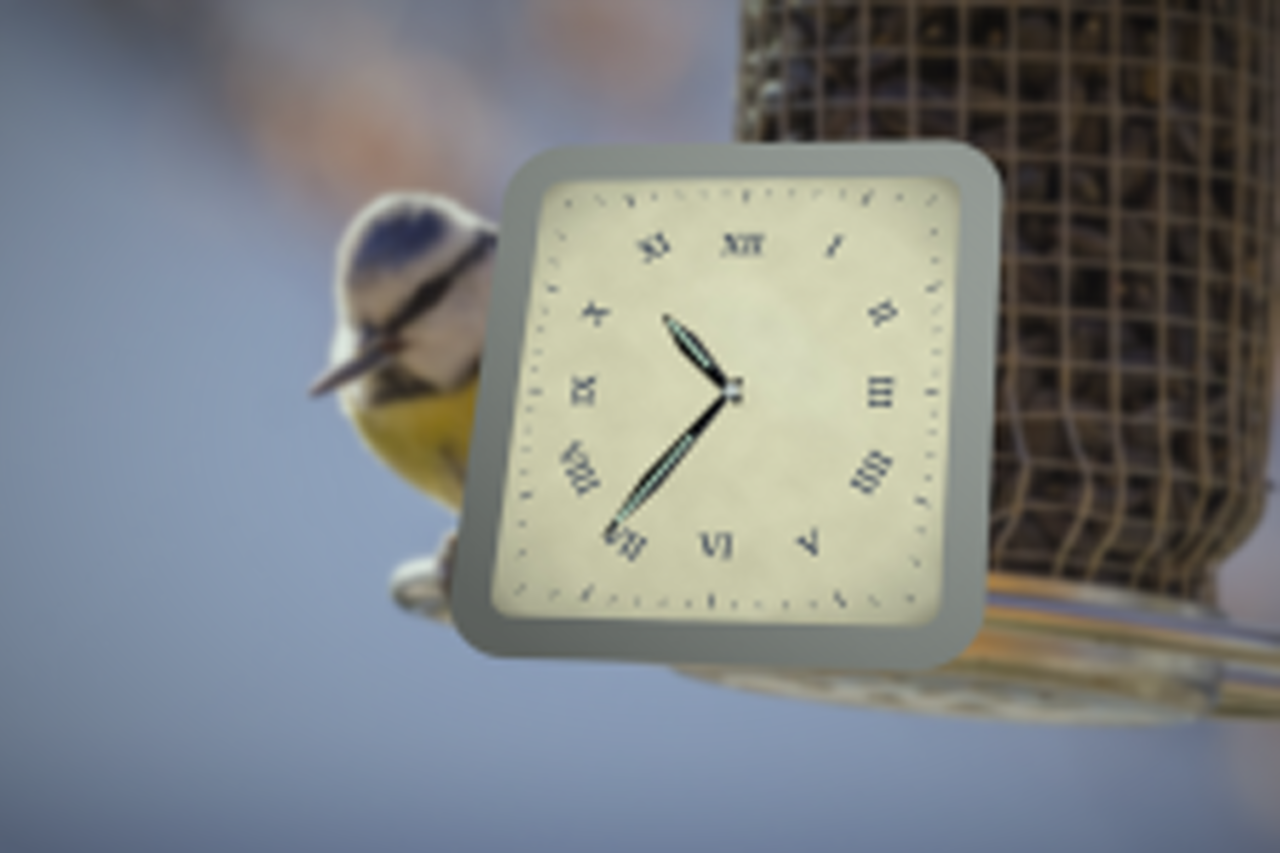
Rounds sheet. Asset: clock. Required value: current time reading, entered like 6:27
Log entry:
10:36
